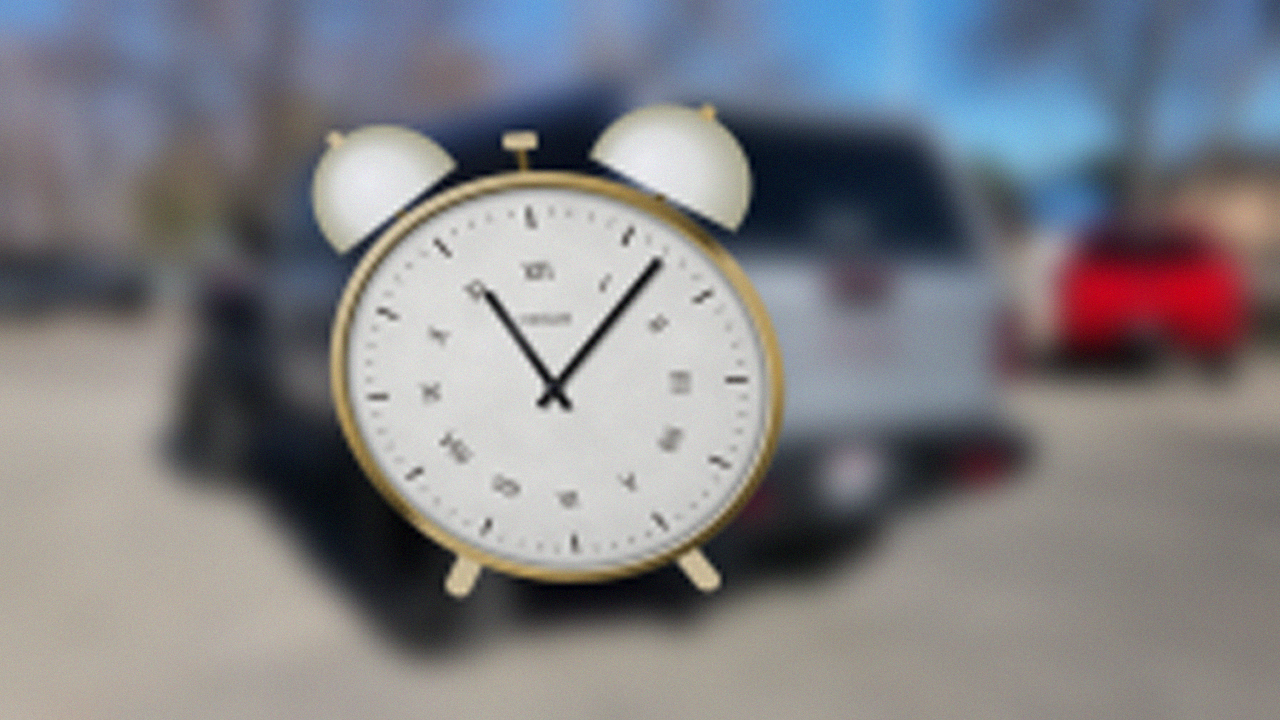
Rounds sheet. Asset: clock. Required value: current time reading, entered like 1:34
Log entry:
11:07
